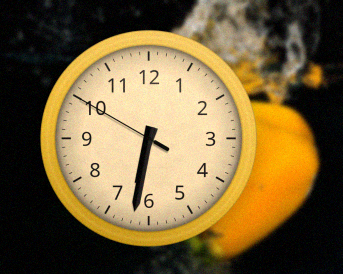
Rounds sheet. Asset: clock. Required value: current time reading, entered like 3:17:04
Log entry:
6:31:50
